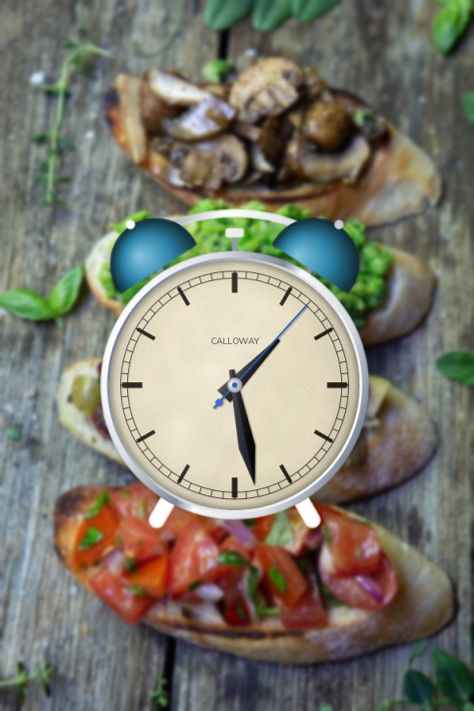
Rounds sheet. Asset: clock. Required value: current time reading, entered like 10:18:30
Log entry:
1:28:07
